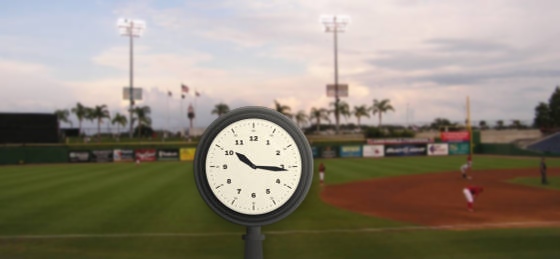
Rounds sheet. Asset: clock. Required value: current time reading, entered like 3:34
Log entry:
10:16
